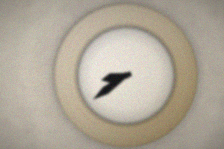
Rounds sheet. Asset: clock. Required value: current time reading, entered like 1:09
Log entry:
8:39
